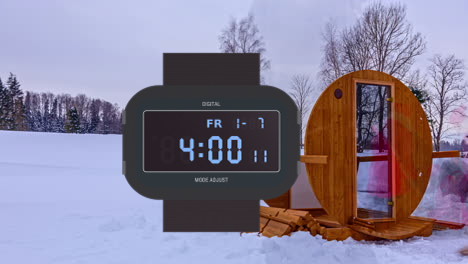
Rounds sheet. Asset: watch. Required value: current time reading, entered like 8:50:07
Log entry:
4:00:11
